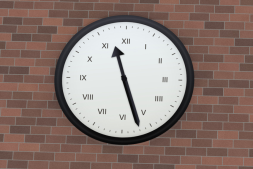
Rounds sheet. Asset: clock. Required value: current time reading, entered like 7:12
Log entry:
11:27
